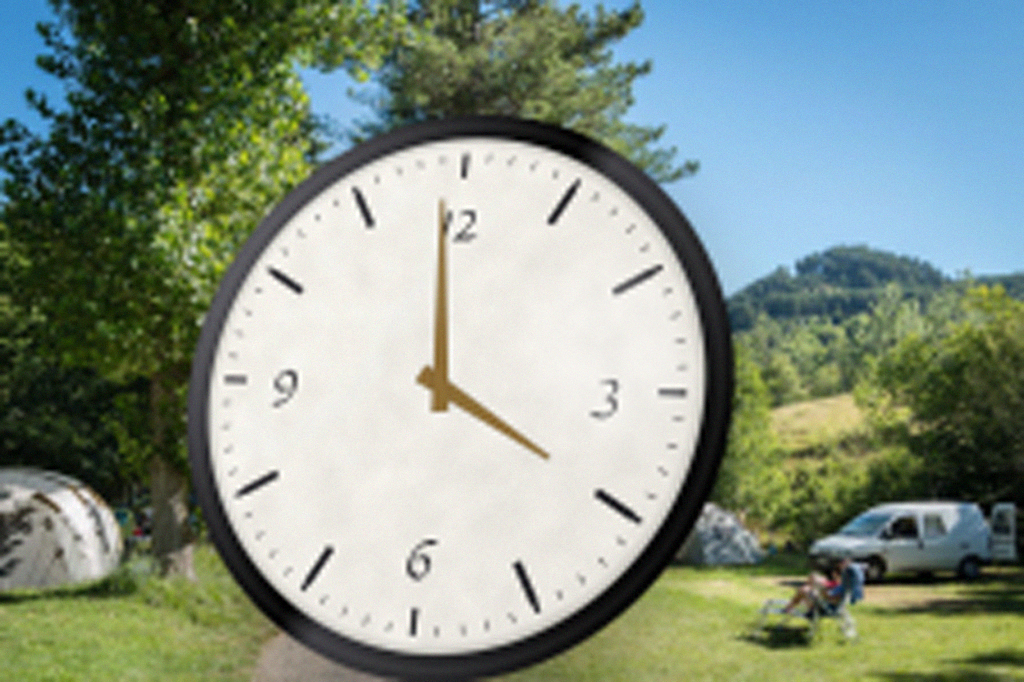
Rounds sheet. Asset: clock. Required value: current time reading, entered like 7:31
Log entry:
3:59
